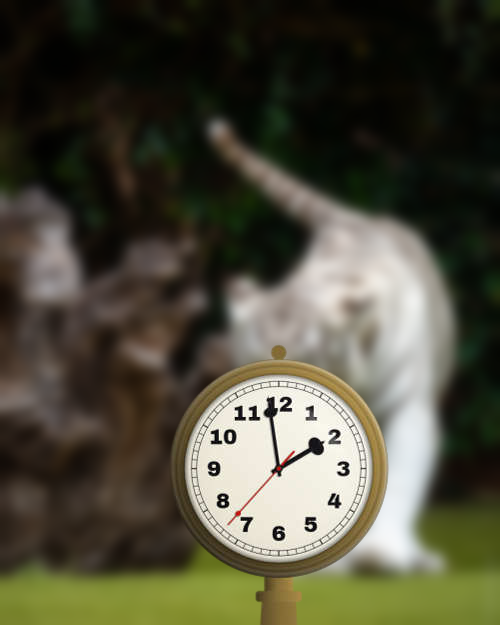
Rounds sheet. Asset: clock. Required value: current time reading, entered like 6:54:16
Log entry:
1:58:37
